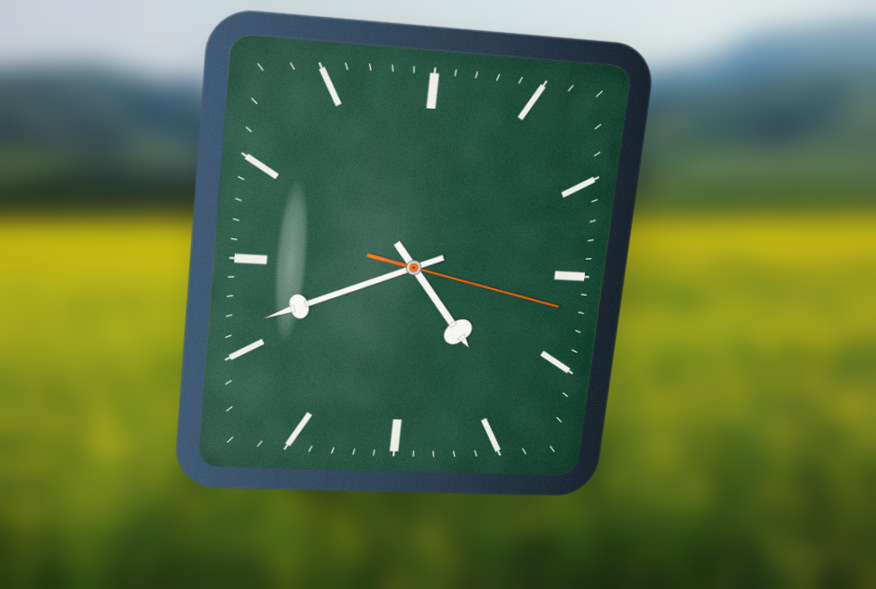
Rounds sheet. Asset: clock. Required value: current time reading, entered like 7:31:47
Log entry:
4:41:17
